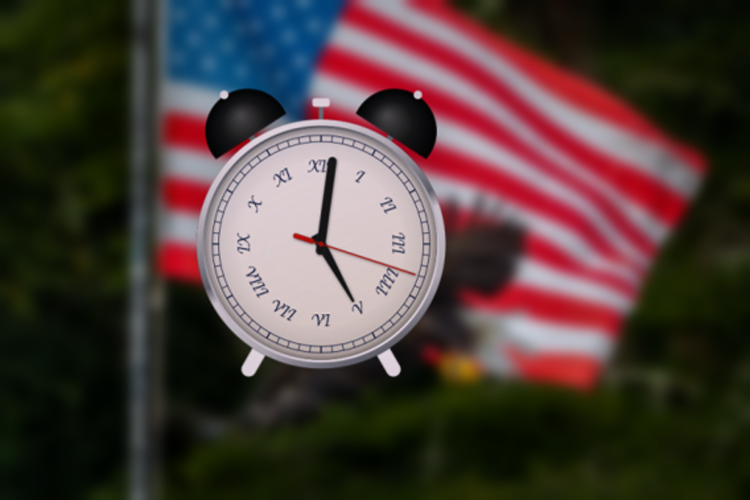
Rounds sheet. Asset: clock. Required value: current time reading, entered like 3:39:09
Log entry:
5:01:18
